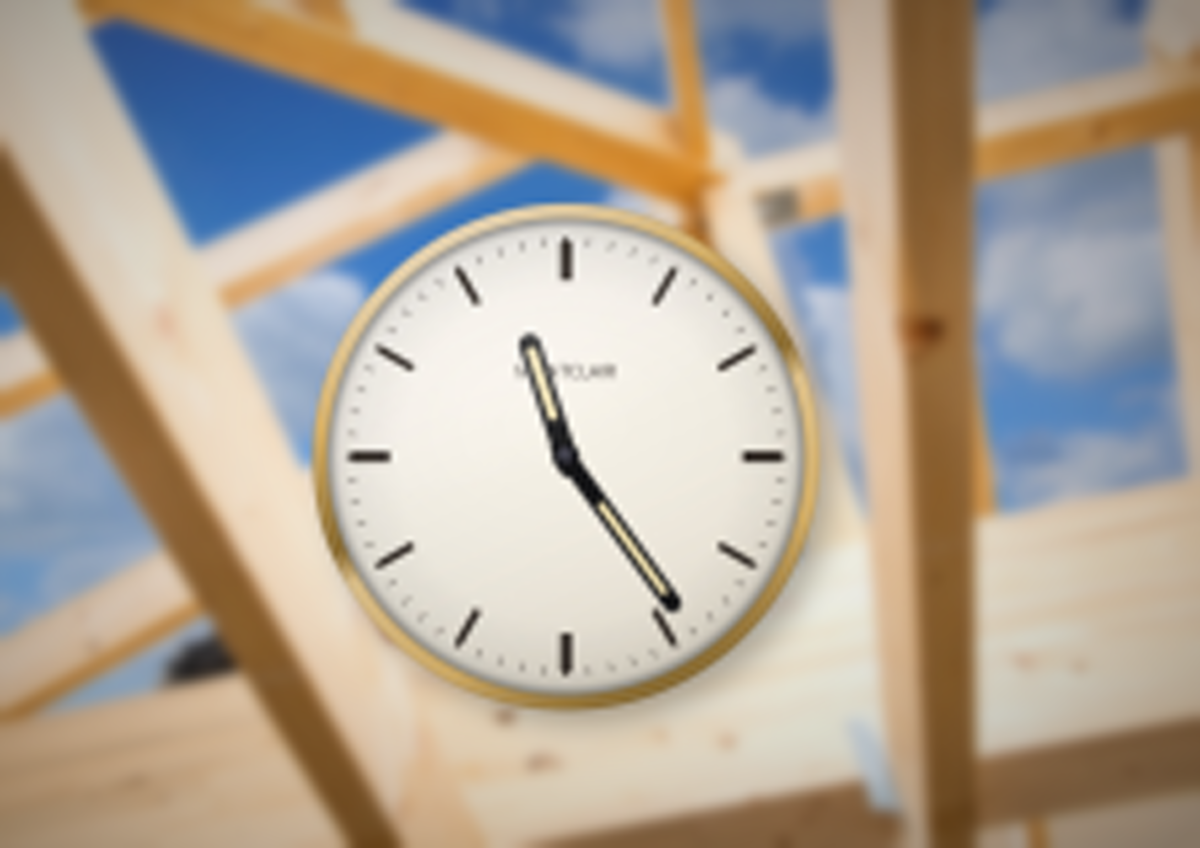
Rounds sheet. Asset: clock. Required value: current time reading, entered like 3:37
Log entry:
11:24
